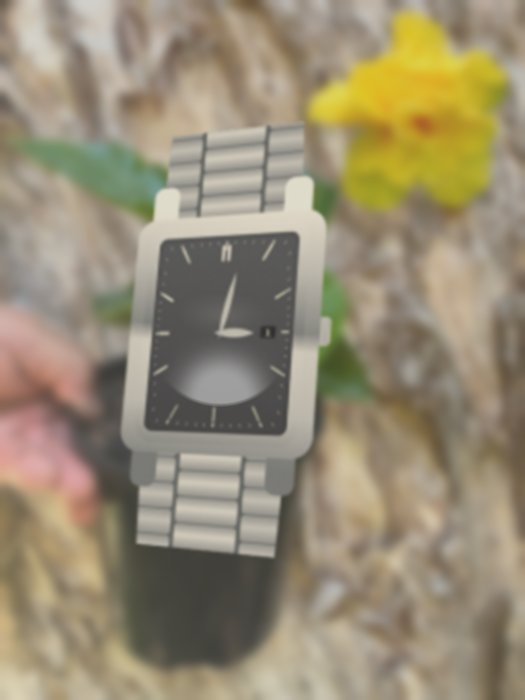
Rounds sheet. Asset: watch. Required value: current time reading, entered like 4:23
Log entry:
3:02
